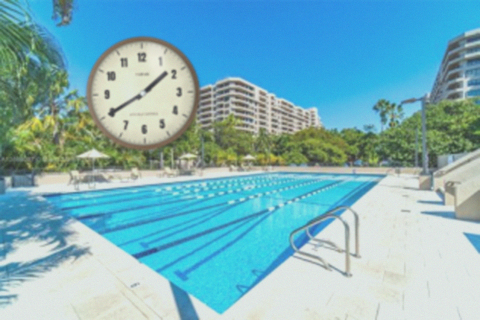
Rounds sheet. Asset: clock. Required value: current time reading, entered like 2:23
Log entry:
1:40
